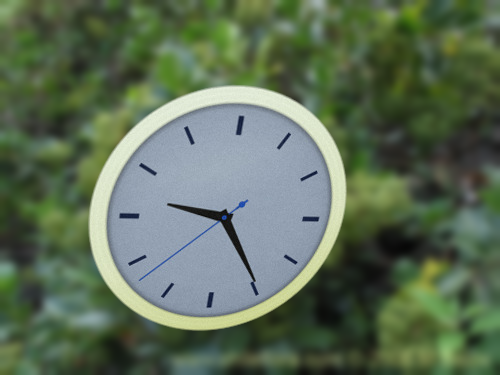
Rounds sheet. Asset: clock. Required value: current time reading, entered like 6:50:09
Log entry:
9:24:38
